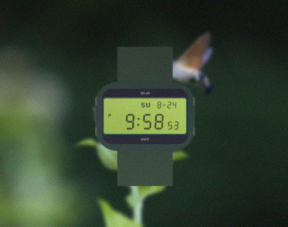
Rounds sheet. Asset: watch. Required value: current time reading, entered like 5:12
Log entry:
9:58
